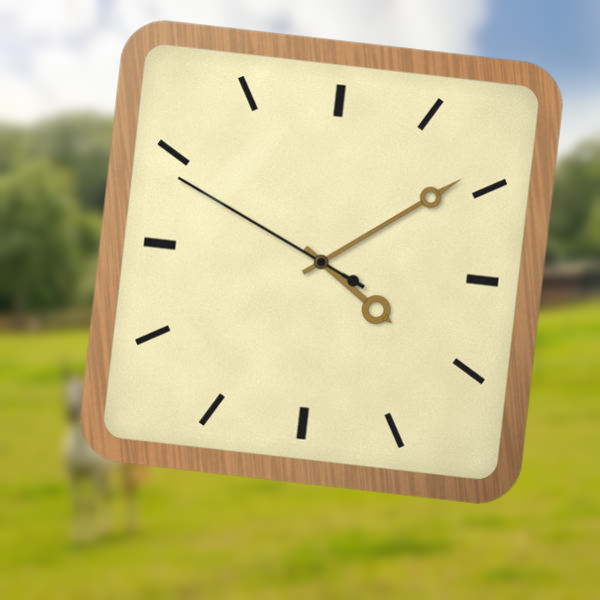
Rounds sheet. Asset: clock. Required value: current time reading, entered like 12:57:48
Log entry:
4:08:49
